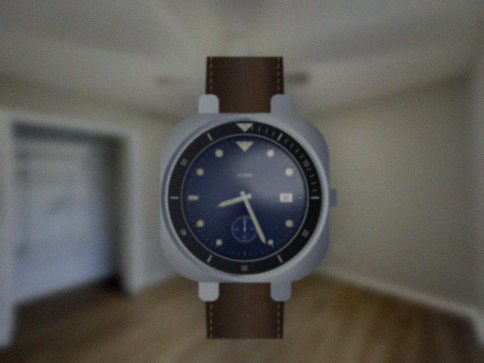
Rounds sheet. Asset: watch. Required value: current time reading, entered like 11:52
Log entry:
8:26
